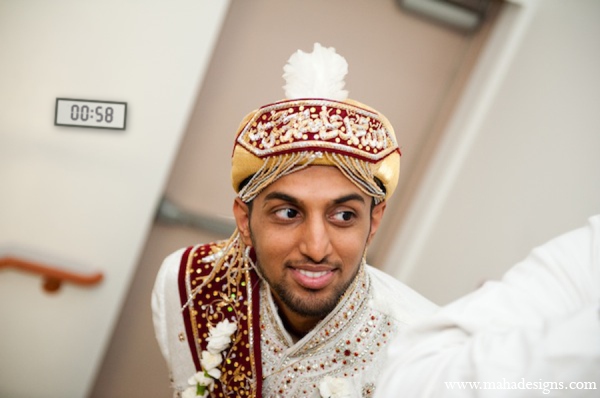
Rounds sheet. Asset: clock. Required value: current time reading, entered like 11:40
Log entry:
0:58
